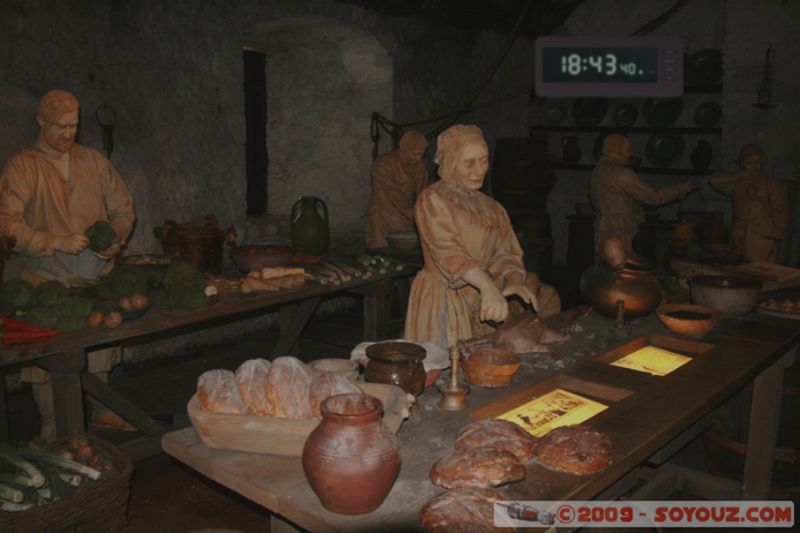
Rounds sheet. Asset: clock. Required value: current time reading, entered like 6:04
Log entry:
18:43
